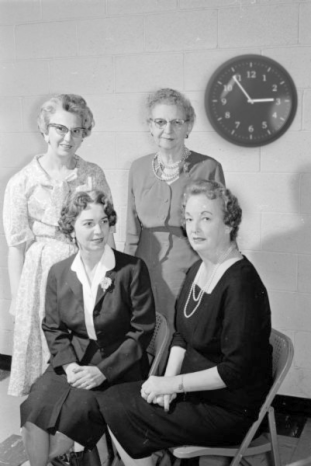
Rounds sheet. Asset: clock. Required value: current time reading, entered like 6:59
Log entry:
2:54
